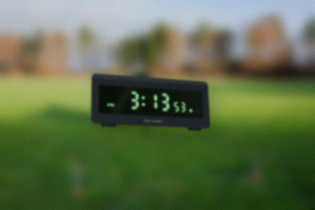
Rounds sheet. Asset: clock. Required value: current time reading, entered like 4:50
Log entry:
3:13
